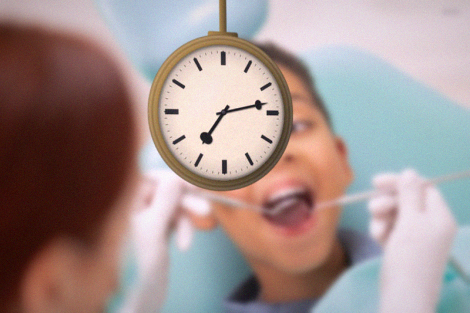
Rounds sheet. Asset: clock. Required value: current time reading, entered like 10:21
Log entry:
7:13
